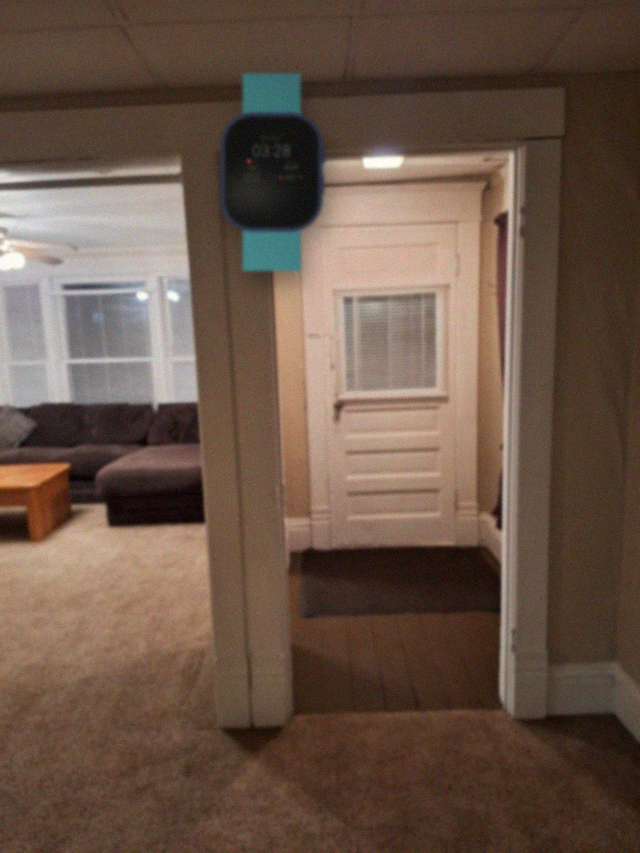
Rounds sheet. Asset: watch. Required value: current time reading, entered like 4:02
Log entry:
3:28
